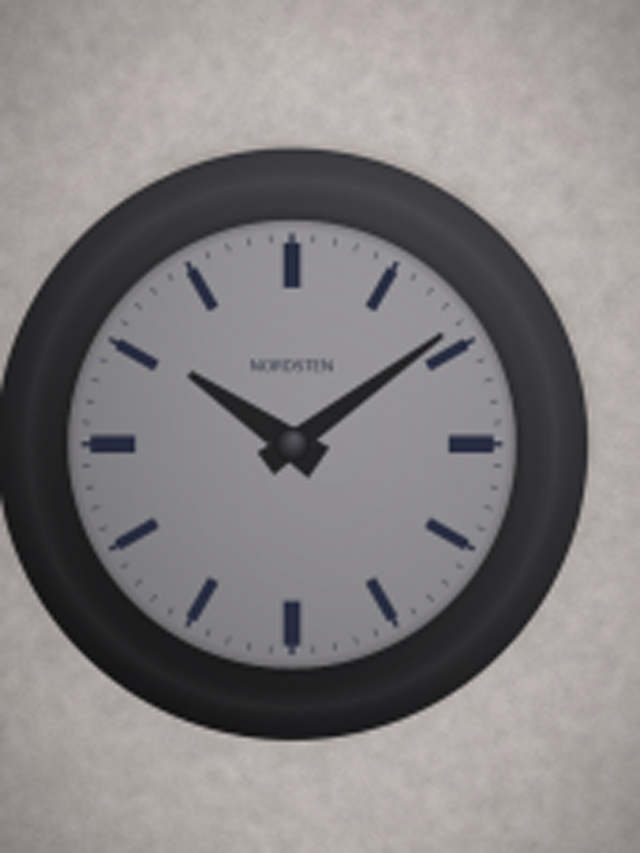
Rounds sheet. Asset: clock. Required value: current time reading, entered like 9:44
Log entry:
10:09
